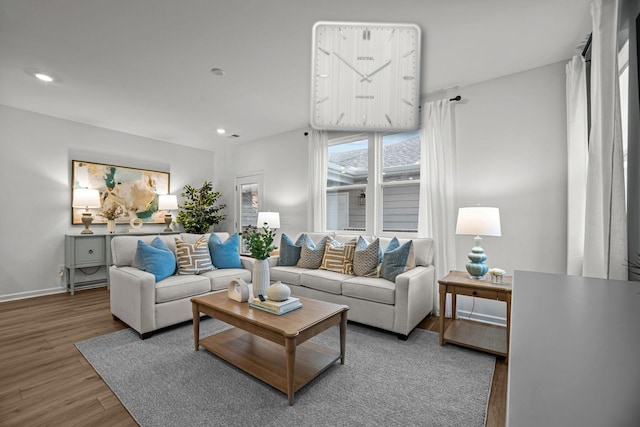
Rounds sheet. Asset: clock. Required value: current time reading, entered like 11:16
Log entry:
1:51
